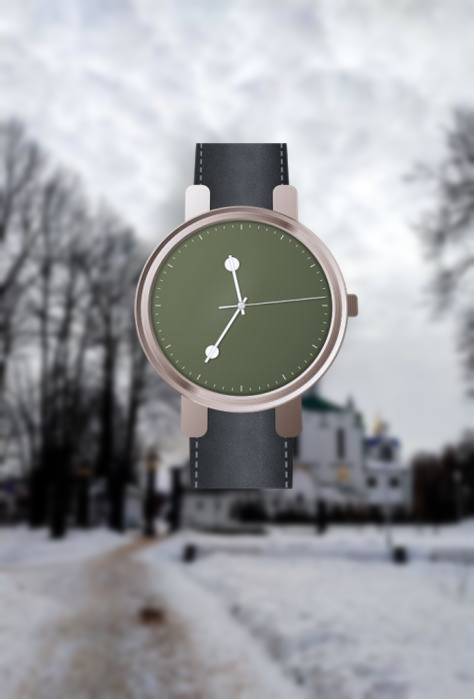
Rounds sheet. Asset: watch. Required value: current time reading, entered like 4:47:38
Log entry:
11:35:14
